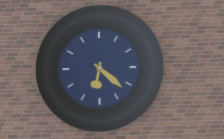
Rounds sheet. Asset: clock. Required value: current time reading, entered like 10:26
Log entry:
6:22
